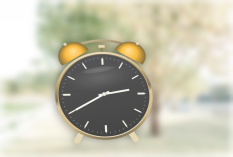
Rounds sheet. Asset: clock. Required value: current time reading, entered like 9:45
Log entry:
2:40
